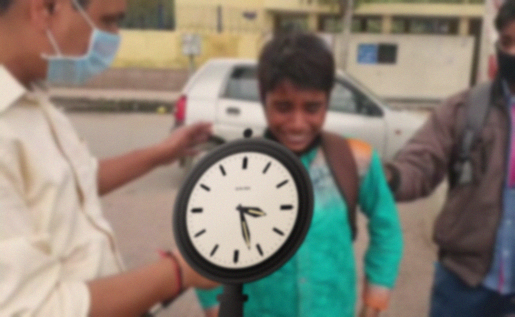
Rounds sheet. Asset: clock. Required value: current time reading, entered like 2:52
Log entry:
3:27
